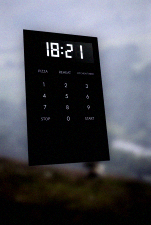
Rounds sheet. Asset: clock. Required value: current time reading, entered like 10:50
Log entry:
18:21
